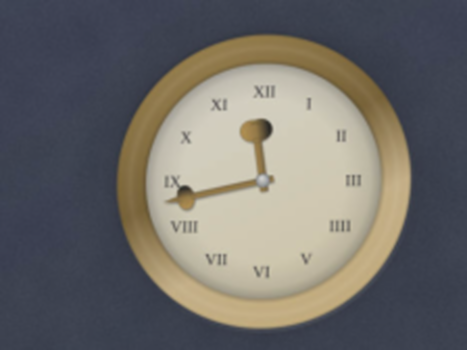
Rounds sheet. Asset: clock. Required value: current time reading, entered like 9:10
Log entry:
11:43
